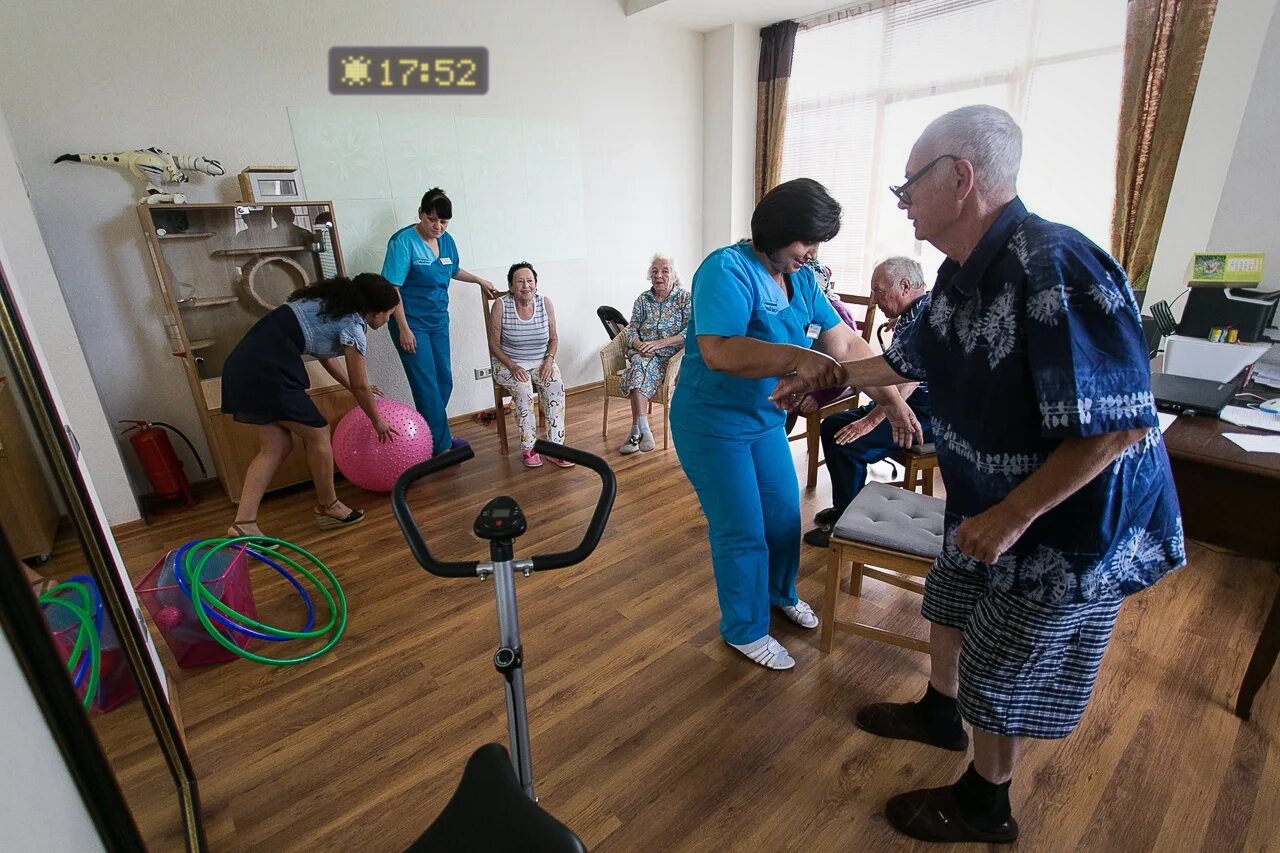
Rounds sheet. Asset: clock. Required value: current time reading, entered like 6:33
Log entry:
17:52
